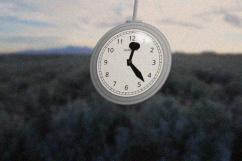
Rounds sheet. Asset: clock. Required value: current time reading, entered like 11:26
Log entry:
12:23
